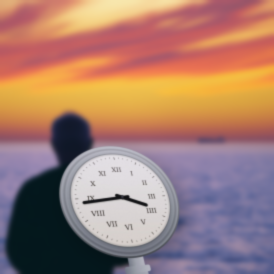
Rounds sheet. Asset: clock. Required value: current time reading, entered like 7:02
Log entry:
3:44
